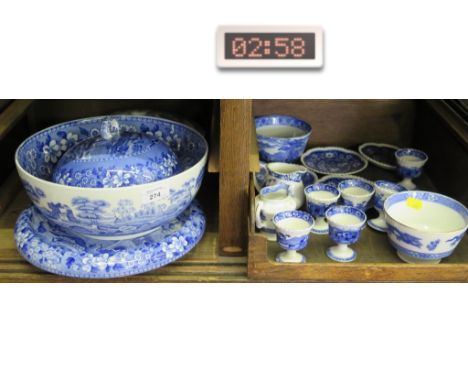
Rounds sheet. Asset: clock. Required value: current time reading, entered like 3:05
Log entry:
2:58
